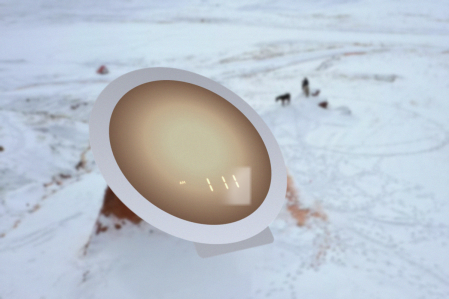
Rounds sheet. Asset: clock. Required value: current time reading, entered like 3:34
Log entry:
1:11
